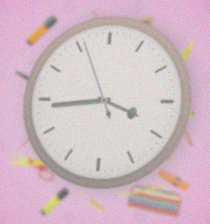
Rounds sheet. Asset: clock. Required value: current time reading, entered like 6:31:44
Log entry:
3:43:56
